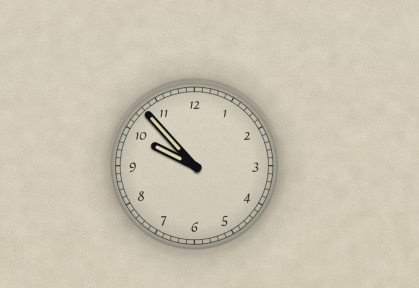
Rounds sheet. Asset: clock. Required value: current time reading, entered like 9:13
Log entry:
9:53
